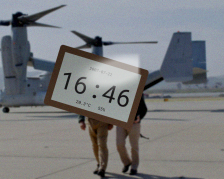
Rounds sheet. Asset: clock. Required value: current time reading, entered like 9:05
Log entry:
16:46
